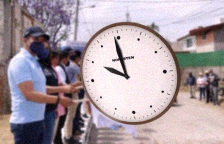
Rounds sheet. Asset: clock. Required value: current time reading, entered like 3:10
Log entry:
9:59
